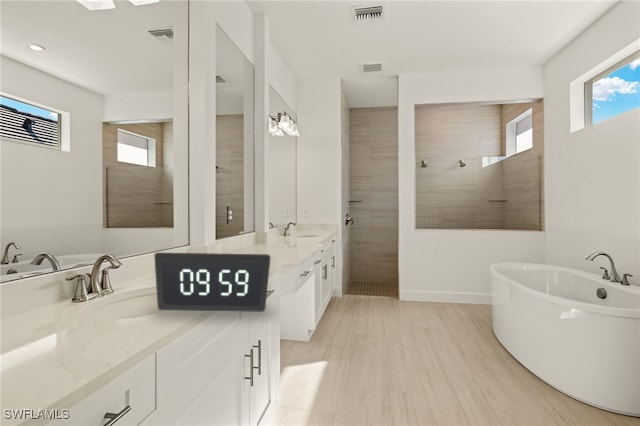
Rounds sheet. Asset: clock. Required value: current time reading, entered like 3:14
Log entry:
9:59
